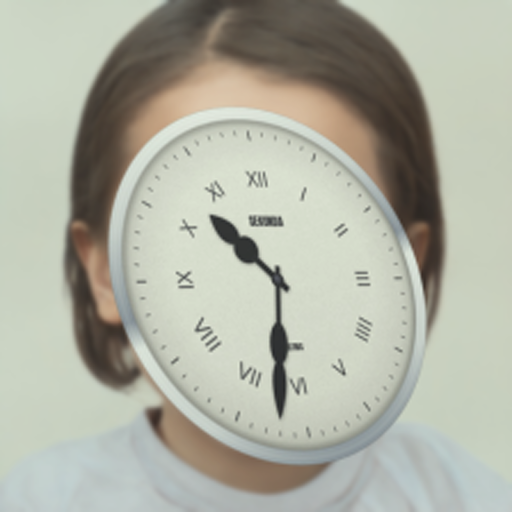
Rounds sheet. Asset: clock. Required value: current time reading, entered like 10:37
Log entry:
10:32
